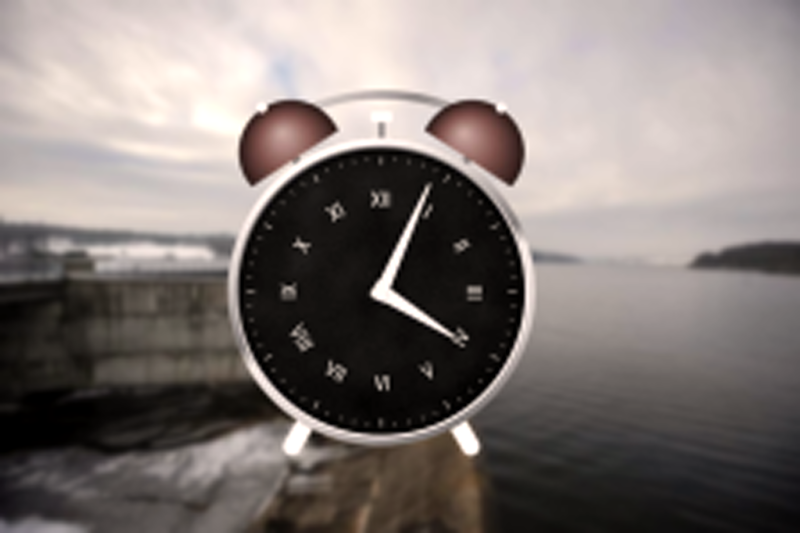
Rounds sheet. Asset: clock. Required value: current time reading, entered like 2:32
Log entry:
4:04
